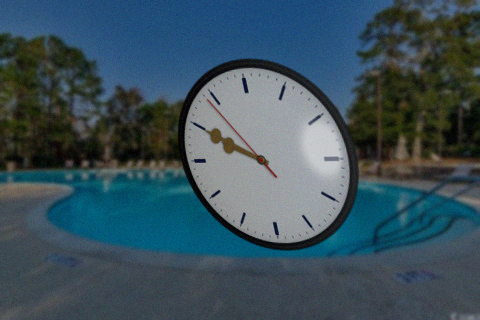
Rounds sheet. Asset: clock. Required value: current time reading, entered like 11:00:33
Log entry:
9:49:54
